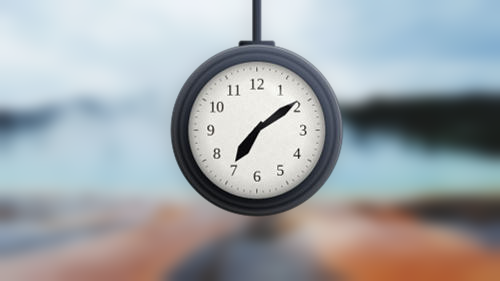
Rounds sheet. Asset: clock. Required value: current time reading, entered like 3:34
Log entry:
7:09
